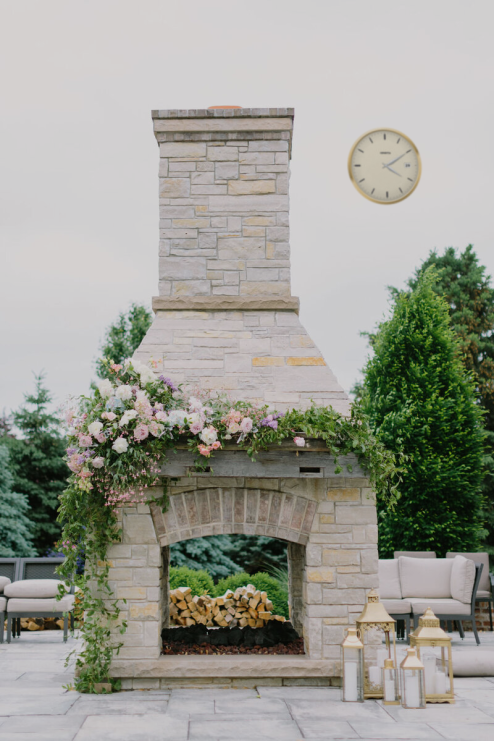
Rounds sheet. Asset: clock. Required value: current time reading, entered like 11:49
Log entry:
4:10
